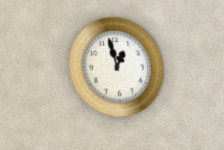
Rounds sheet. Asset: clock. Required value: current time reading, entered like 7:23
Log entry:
12:58
